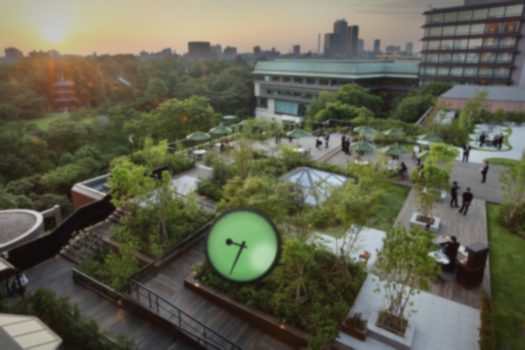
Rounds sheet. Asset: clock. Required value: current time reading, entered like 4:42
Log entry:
9:34
